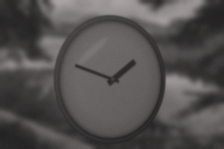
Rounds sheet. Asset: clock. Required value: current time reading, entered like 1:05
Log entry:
1:48
